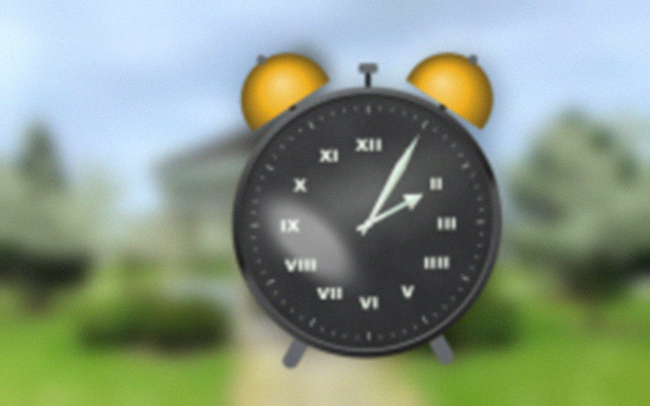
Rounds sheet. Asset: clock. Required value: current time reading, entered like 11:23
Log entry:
2:05
